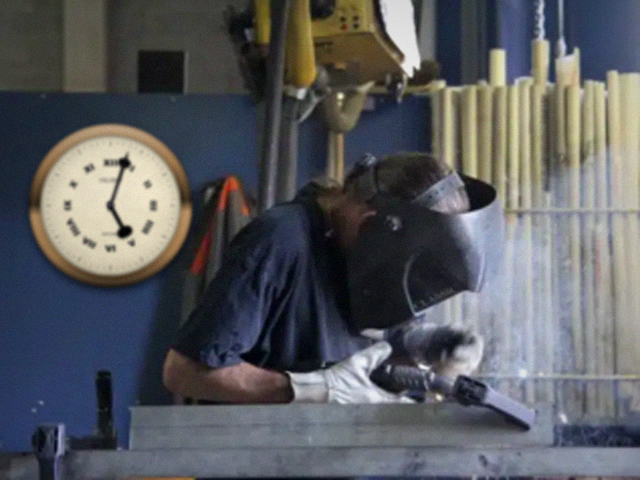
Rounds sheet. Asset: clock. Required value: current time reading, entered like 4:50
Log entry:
5:03
